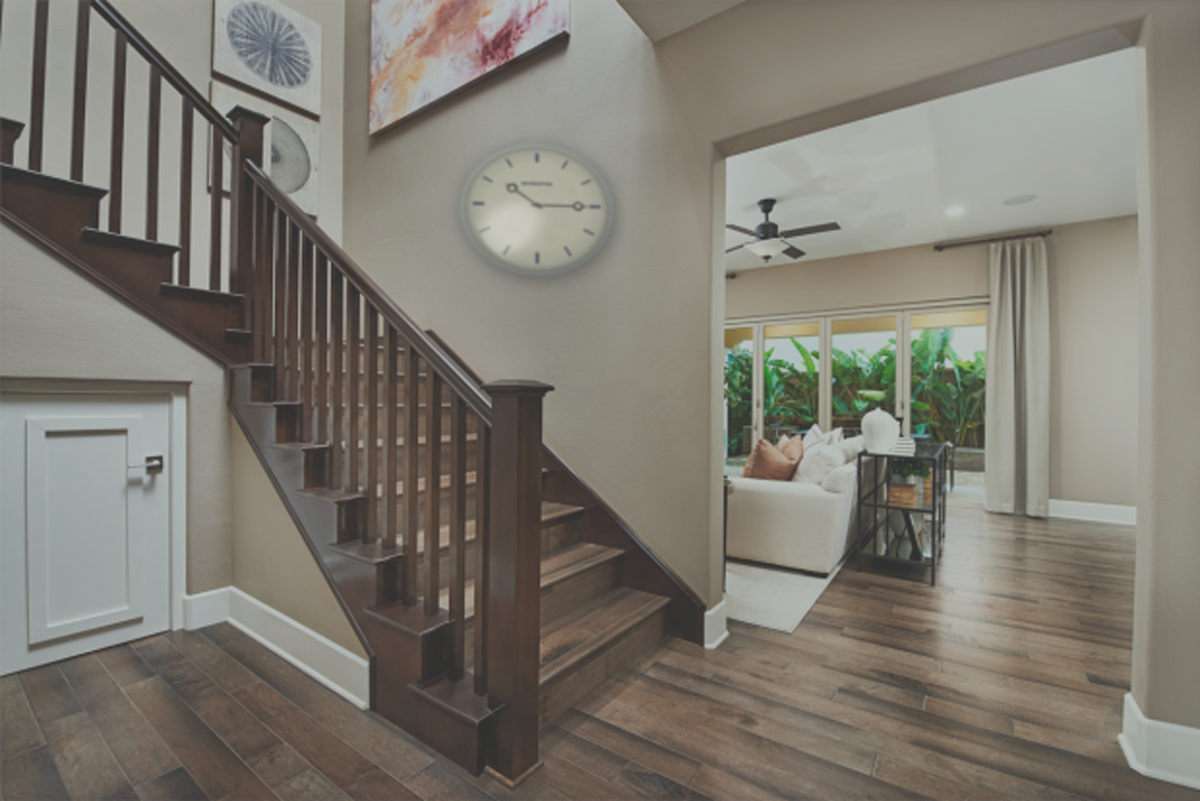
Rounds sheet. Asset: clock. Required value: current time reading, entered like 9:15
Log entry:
10:15
